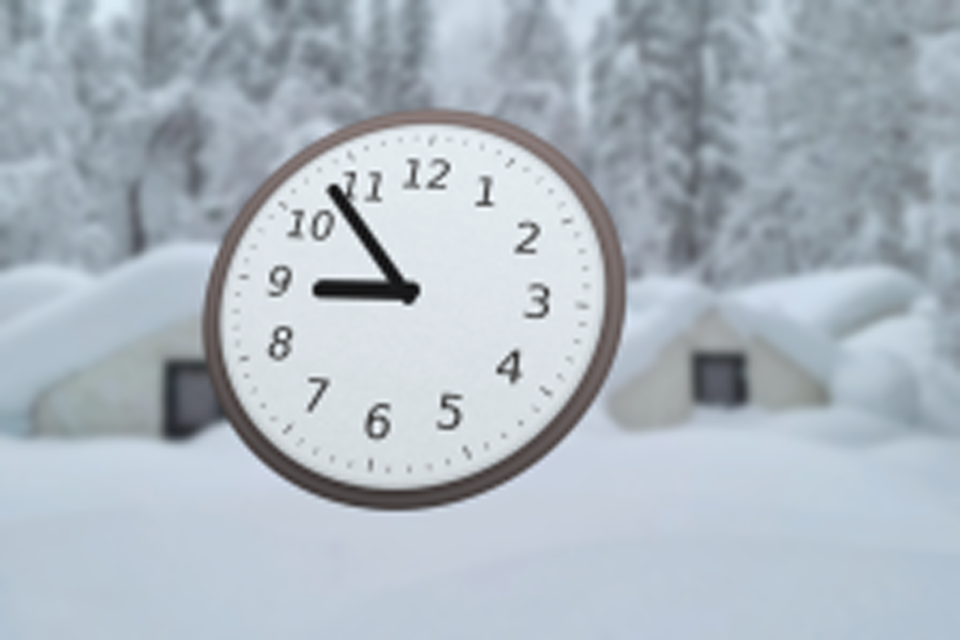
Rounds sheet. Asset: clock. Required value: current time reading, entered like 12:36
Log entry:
8:53
